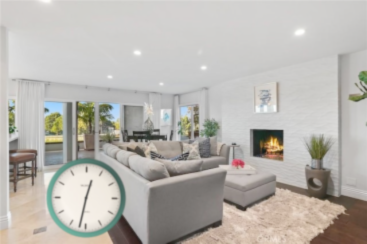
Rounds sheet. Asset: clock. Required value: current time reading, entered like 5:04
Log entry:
12:32
